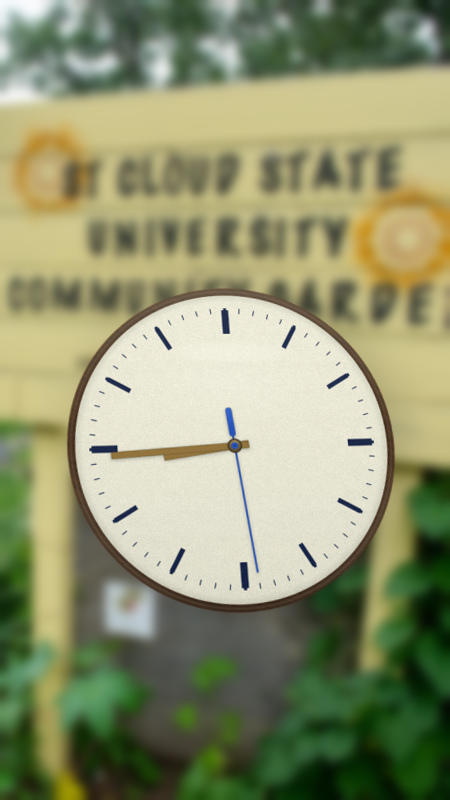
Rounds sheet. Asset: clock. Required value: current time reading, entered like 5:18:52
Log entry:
8:44:29
